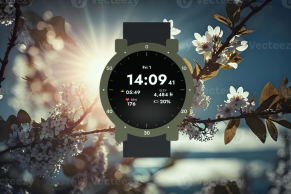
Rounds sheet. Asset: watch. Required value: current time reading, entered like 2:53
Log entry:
14:09
